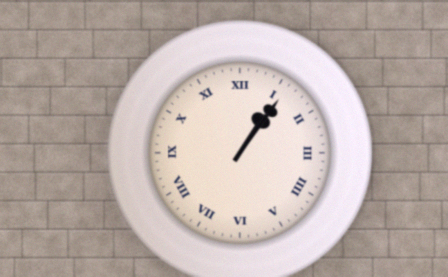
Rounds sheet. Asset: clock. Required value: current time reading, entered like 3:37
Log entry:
1:06
